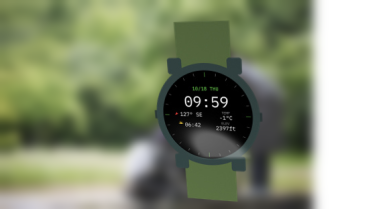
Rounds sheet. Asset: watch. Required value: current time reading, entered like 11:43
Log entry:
9:59
